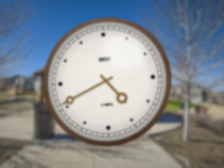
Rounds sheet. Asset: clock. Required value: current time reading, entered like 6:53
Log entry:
4:41
